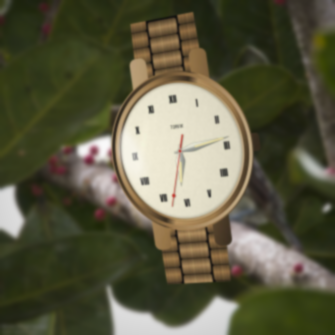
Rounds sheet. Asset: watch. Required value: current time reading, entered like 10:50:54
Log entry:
6:13:33
